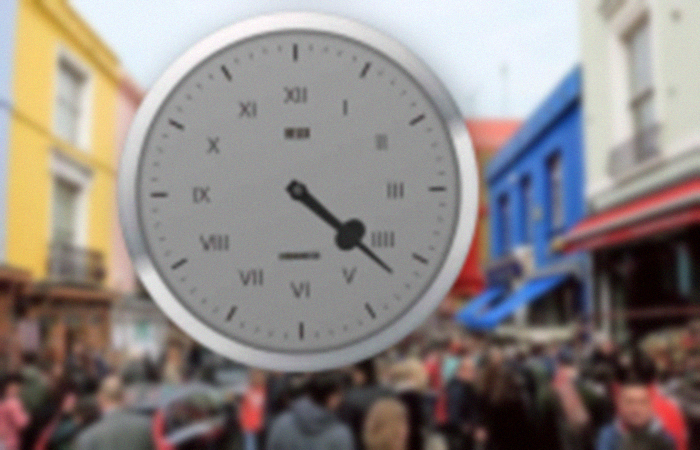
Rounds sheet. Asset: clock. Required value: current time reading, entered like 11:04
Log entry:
4:22
